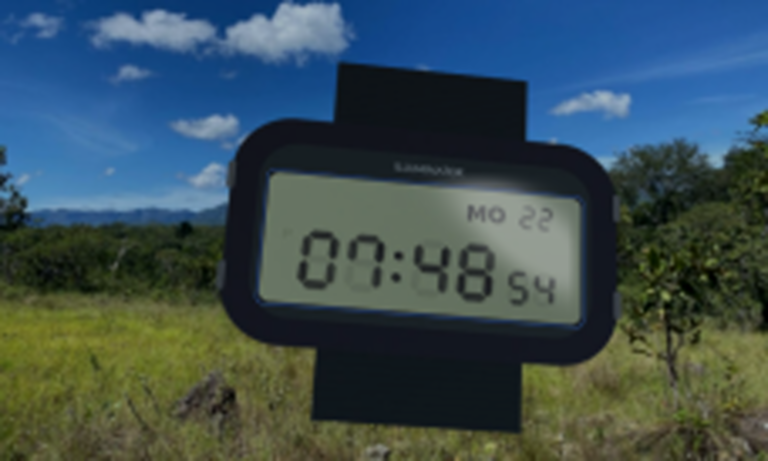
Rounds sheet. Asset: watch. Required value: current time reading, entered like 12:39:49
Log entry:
7:48:54
